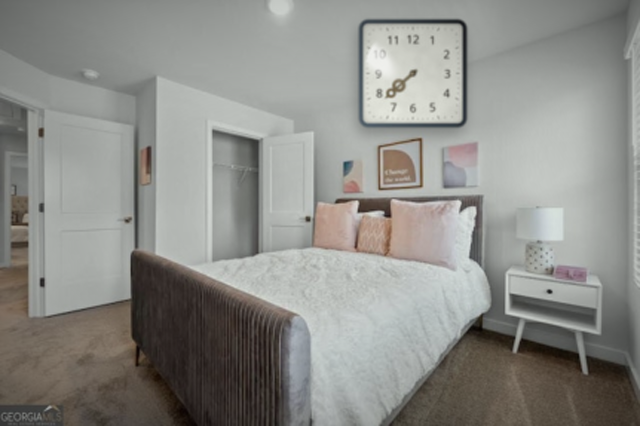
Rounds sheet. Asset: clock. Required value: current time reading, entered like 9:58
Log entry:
7:38
